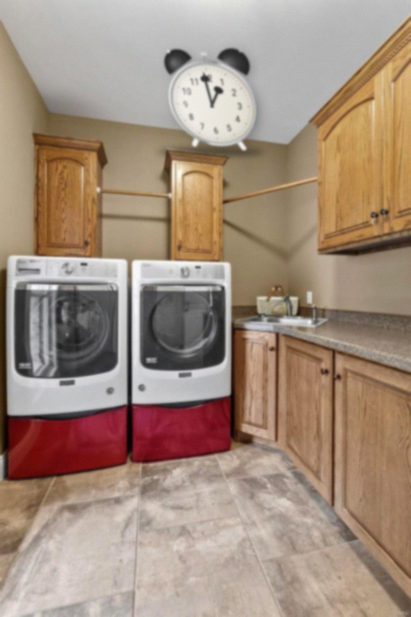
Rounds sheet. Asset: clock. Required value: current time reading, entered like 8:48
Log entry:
12:59
